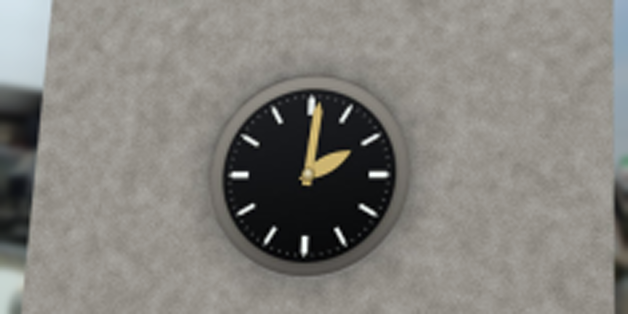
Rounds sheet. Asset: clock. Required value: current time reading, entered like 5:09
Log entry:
2:01
